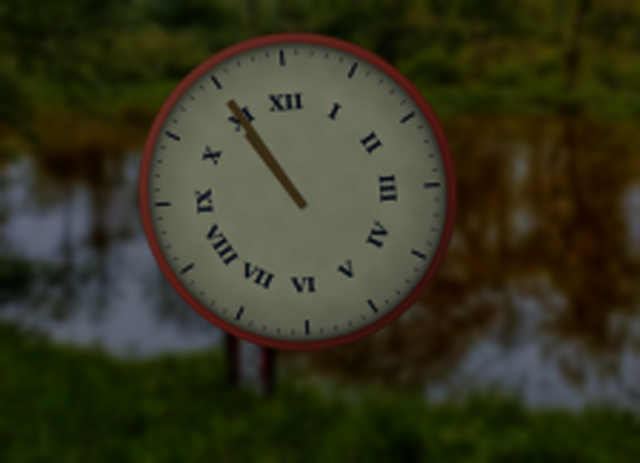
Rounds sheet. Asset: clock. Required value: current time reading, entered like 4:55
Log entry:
10:55
